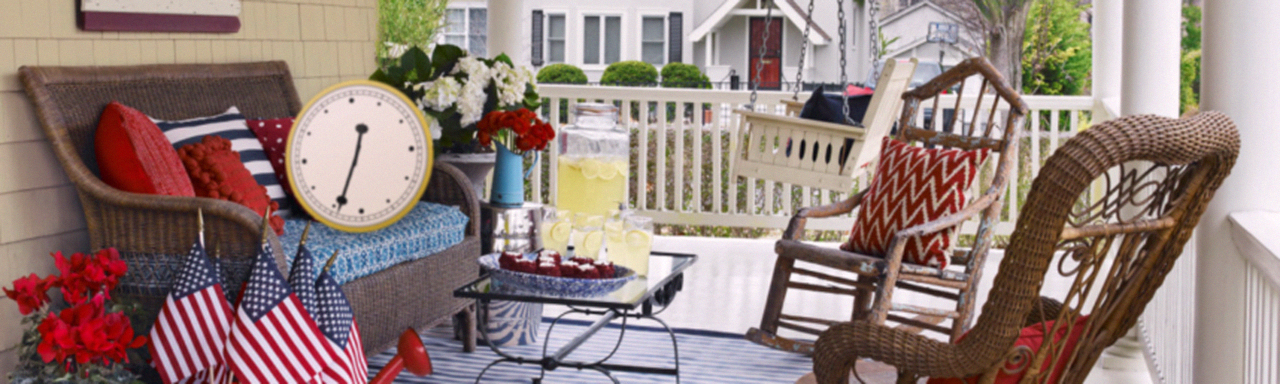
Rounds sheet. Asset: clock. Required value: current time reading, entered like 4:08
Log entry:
12:34
